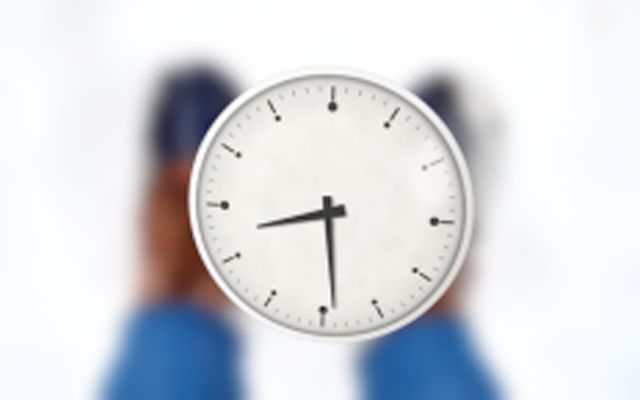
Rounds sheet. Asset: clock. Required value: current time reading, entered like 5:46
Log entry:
8:29
